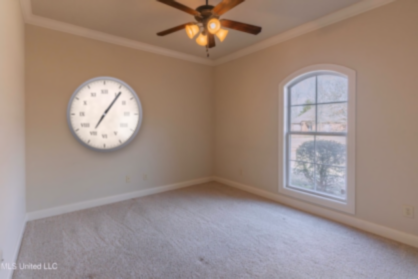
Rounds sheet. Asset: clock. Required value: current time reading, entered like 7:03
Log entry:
7:06
